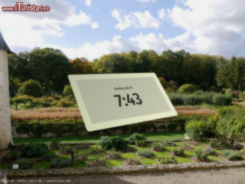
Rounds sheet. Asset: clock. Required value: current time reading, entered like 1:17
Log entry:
7:43
